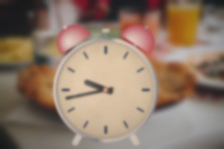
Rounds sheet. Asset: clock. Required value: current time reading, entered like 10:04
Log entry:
9:43
